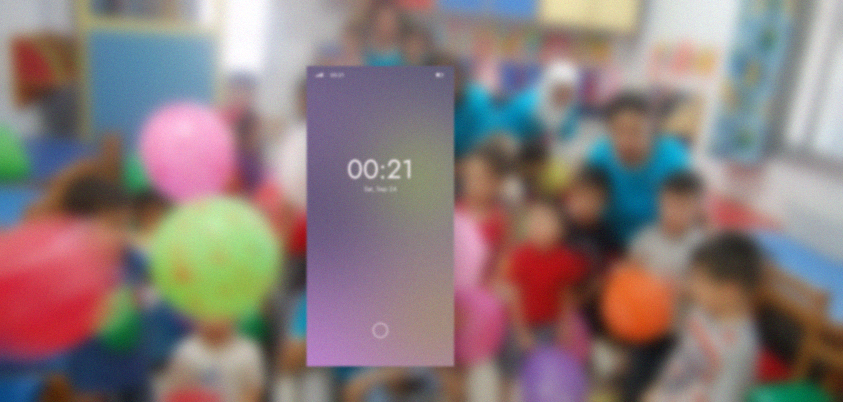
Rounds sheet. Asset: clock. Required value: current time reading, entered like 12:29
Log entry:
0:21
